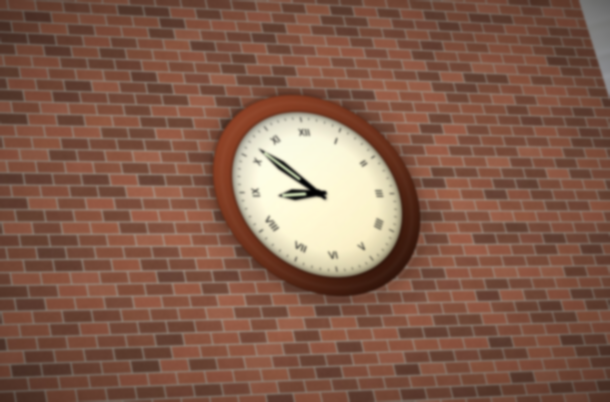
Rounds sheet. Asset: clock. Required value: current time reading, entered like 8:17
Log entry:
8:52
